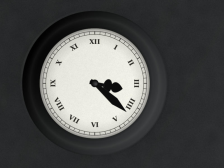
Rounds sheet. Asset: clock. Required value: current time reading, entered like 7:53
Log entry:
3:22
